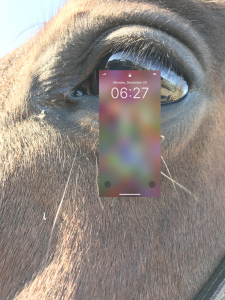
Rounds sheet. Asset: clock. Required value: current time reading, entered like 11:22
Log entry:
6:27
